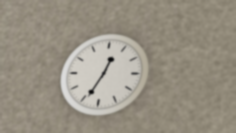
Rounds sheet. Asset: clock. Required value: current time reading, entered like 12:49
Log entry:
12:34
